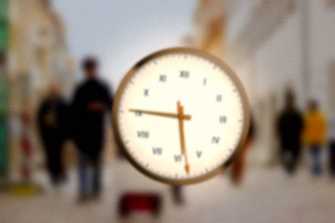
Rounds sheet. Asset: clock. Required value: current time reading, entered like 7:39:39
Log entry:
5:45:28
